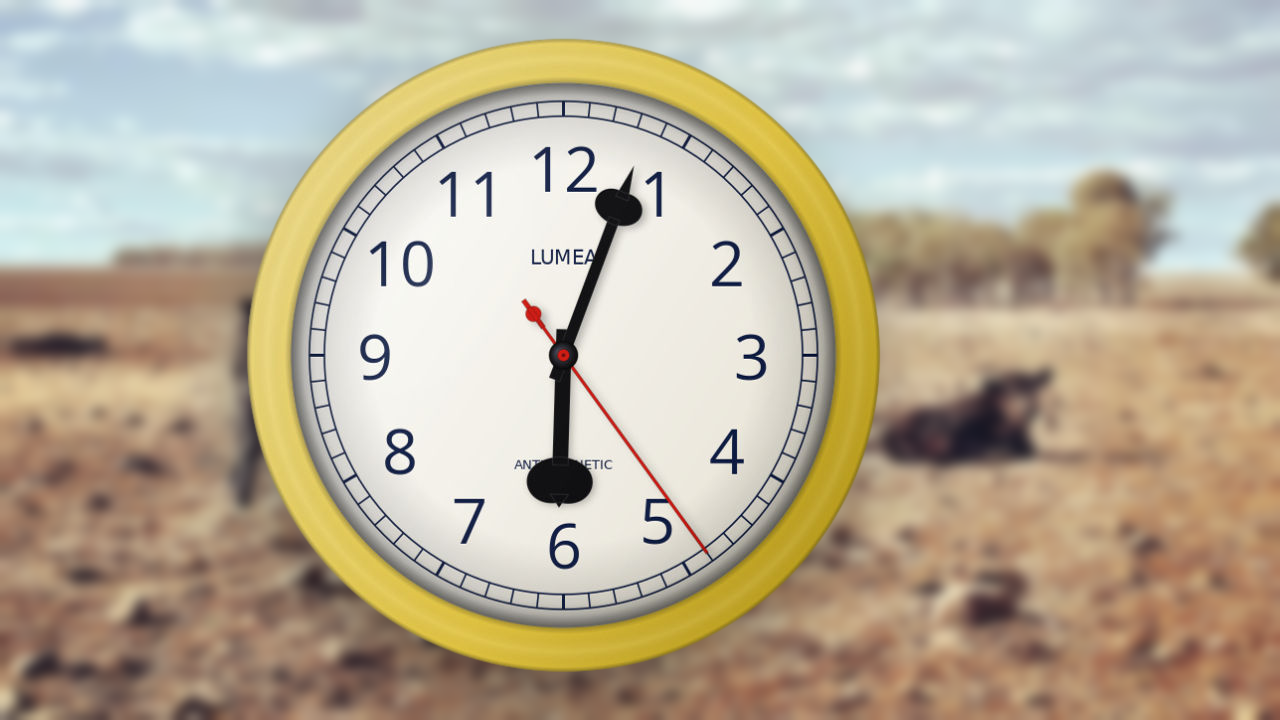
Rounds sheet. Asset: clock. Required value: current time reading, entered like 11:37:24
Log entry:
6:03:24
